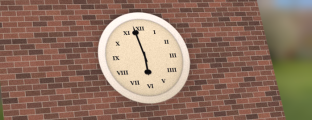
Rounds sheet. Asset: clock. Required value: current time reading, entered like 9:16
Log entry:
5:58
